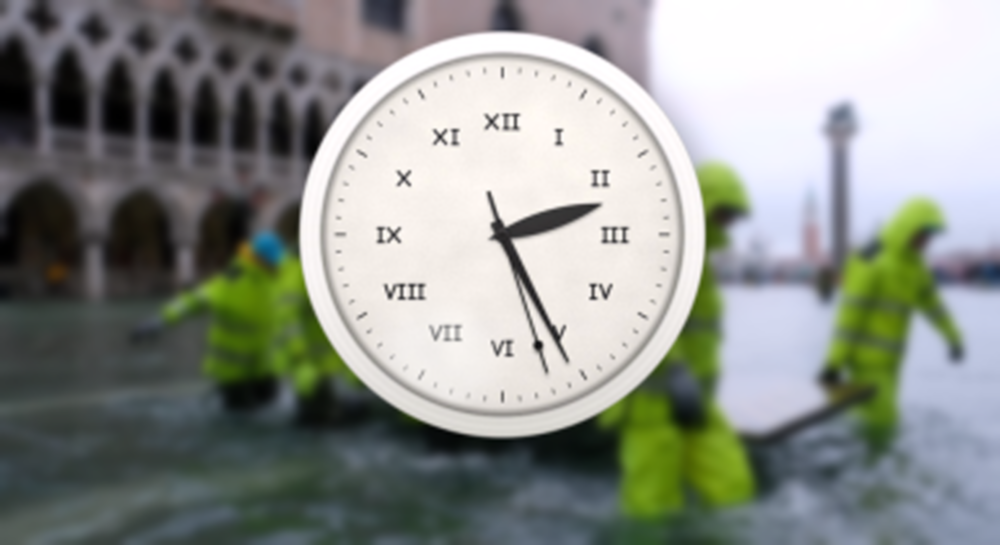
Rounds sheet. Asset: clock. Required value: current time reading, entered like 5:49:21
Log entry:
2:25:27
